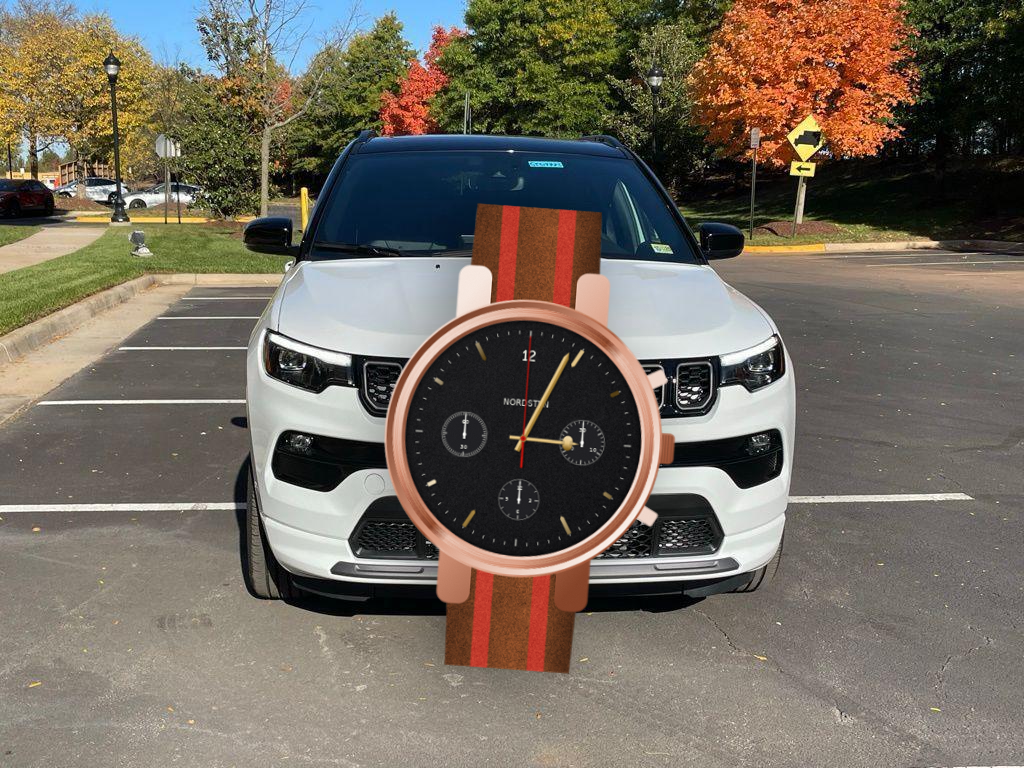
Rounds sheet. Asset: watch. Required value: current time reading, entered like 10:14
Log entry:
3:04
